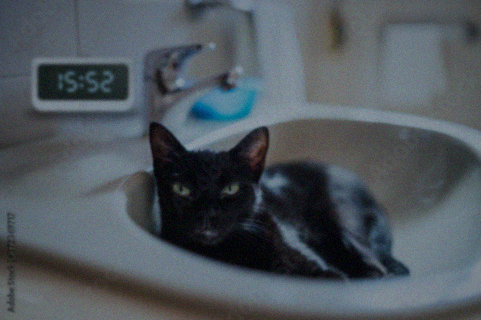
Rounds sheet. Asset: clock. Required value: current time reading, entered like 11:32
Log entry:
15:52
